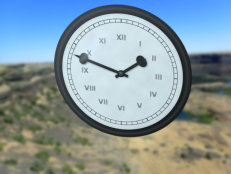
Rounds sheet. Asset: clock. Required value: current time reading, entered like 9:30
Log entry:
1:48
